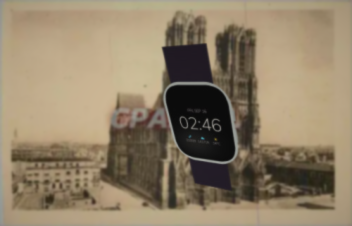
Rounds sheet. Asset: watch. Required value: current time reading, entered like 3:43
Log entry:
2:46
